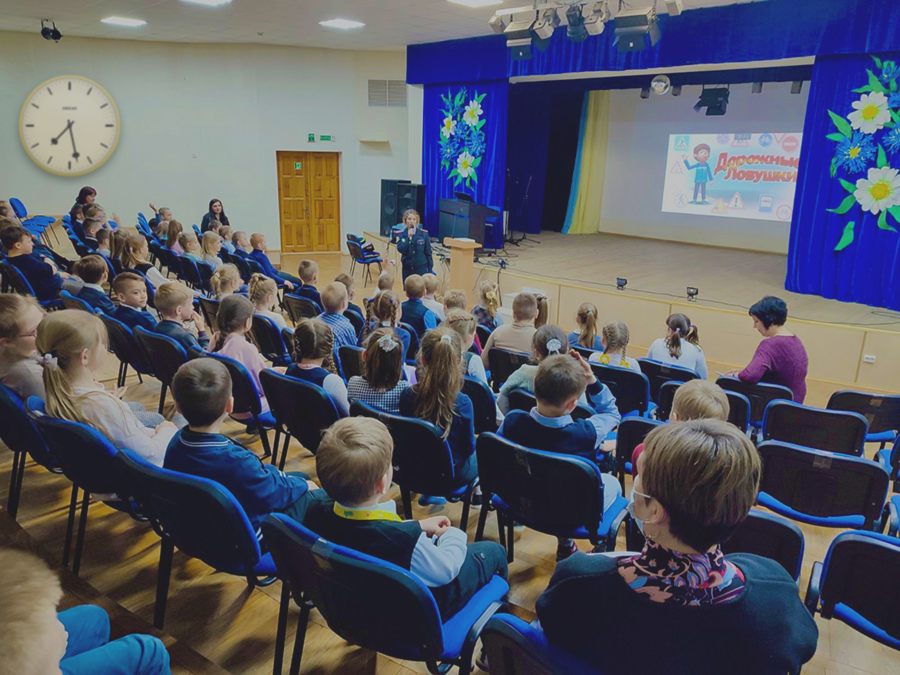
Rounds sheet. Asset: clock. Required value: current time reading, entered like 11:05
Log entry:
7:28
